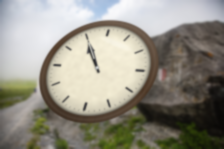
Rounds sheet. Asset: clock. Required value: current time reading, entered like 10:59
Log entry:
10:55
